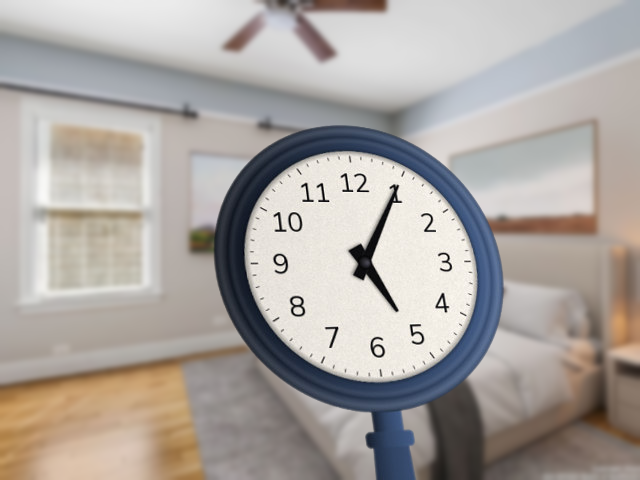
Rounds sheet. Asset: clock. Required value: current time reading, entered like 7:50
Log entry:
5:05
